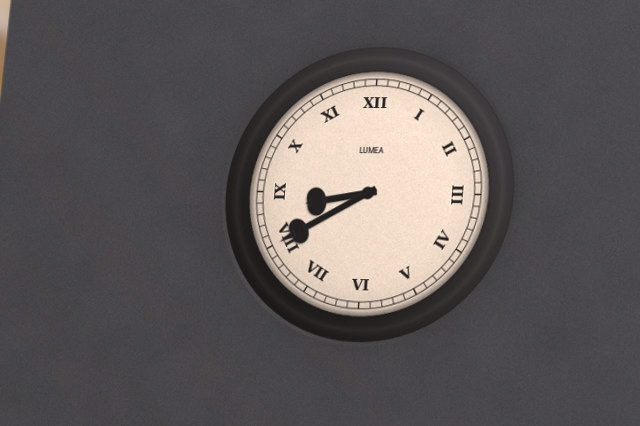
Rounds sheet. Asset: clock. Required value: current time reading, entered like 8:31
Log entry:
8:40
